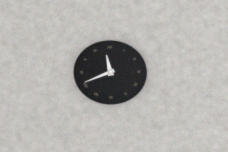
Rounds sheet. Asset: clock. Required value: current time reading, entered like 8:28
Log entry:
11:41
